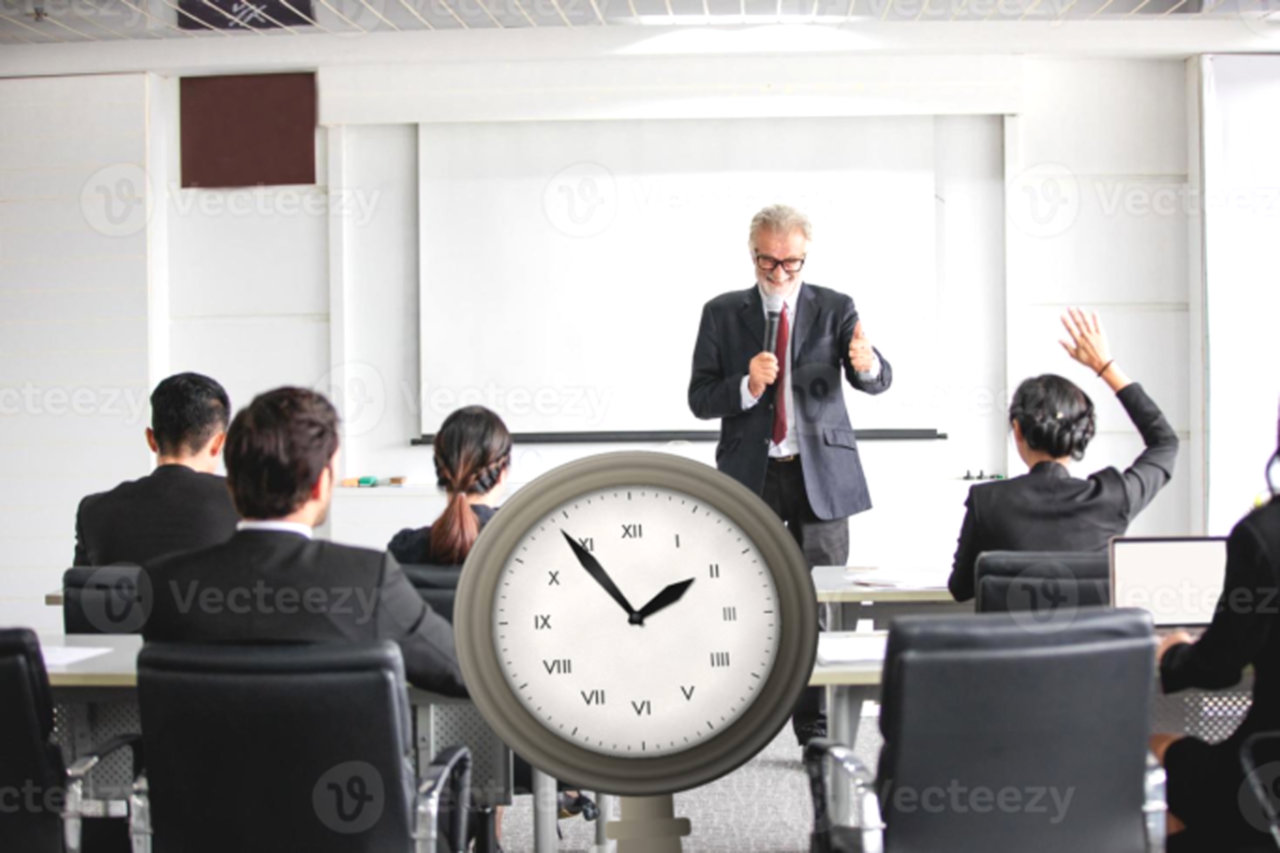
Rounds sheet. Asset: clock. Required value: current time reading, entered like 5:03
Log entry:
1:54
